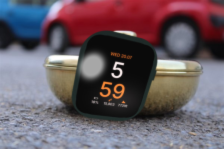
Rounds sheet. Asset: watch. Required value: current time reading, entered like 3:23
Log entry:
5:59
